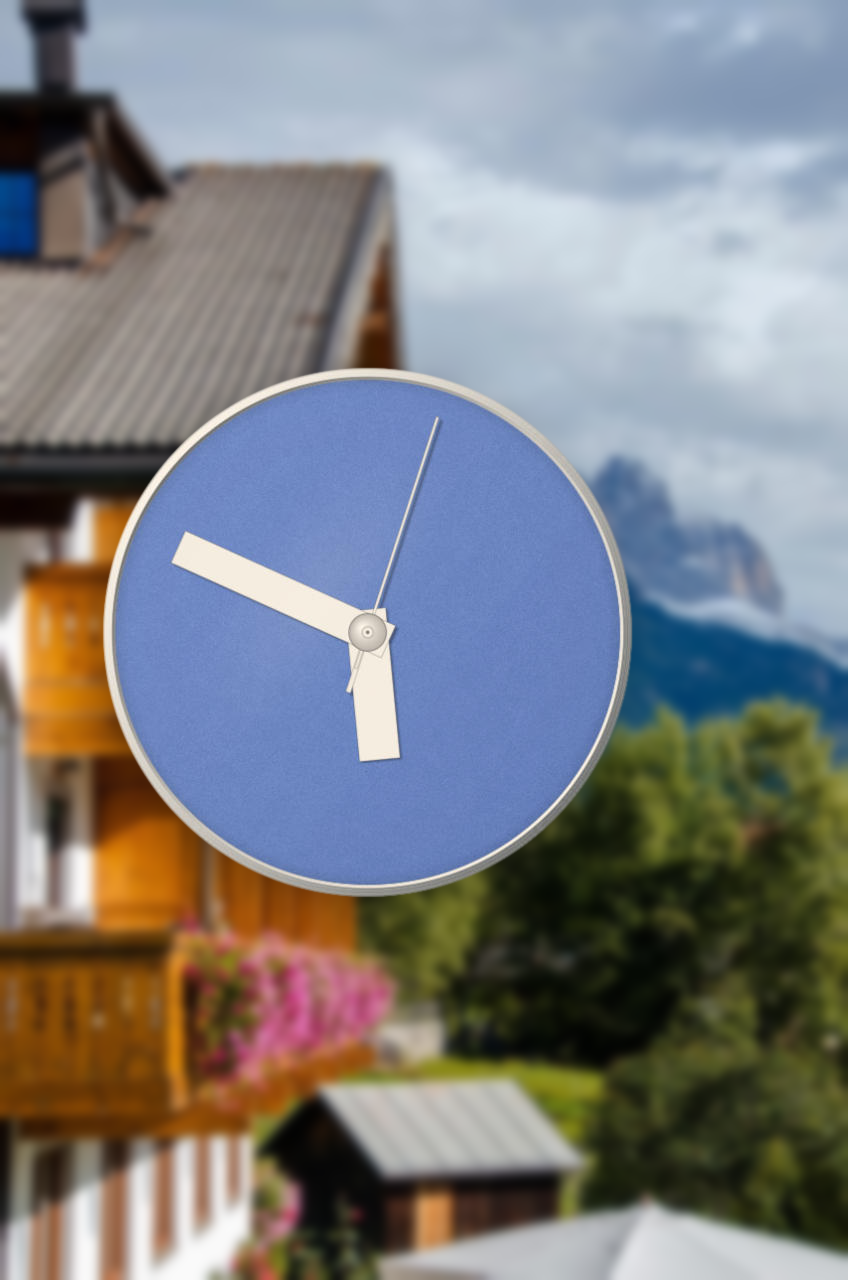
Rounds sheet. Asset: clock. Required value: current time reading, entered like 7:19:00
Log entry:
5:49:03
